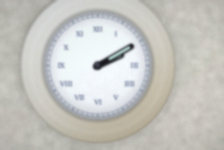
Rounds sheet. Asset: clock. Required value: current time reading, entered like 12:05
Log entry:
2:10
